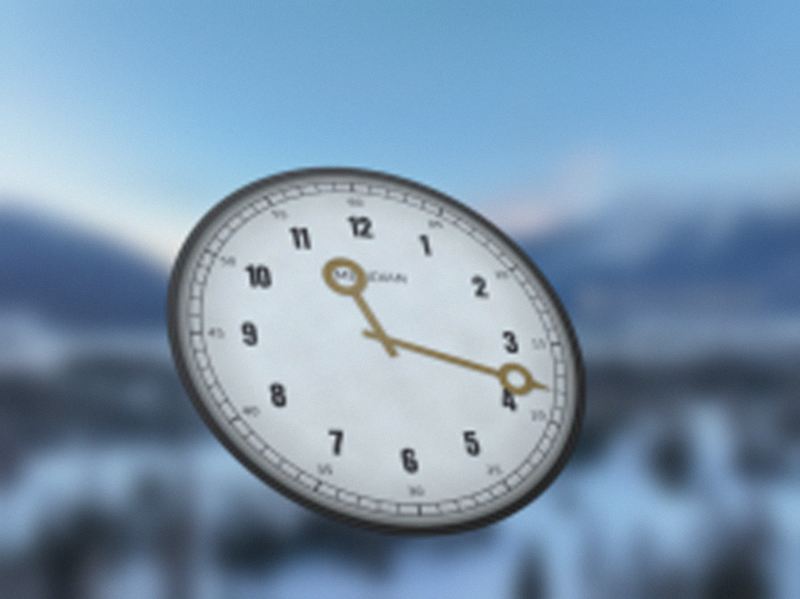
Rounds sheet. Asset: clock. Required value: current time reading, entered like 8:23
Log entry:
11:18
